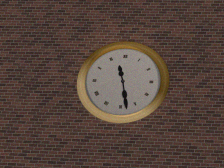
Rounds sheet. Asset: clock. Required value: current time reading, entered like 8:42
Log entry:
11:28
